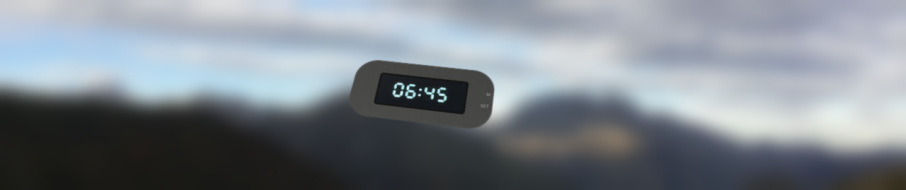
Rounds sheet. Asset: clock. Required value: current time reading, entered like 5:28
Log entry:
6:45
